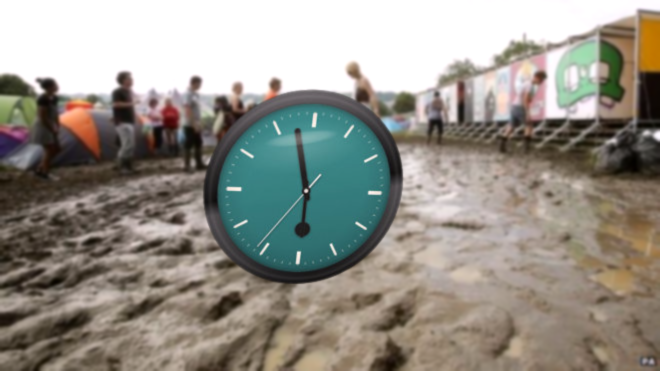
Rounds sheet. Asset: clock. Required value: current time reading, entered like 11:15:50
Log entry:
5:57:36
